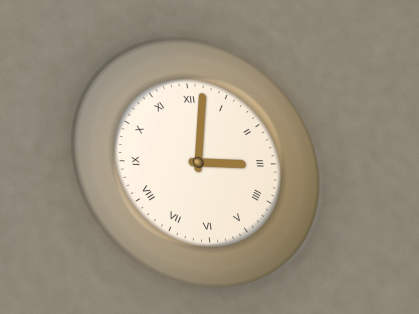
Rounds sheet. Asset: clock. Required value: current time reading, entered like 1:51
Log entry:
3:02
